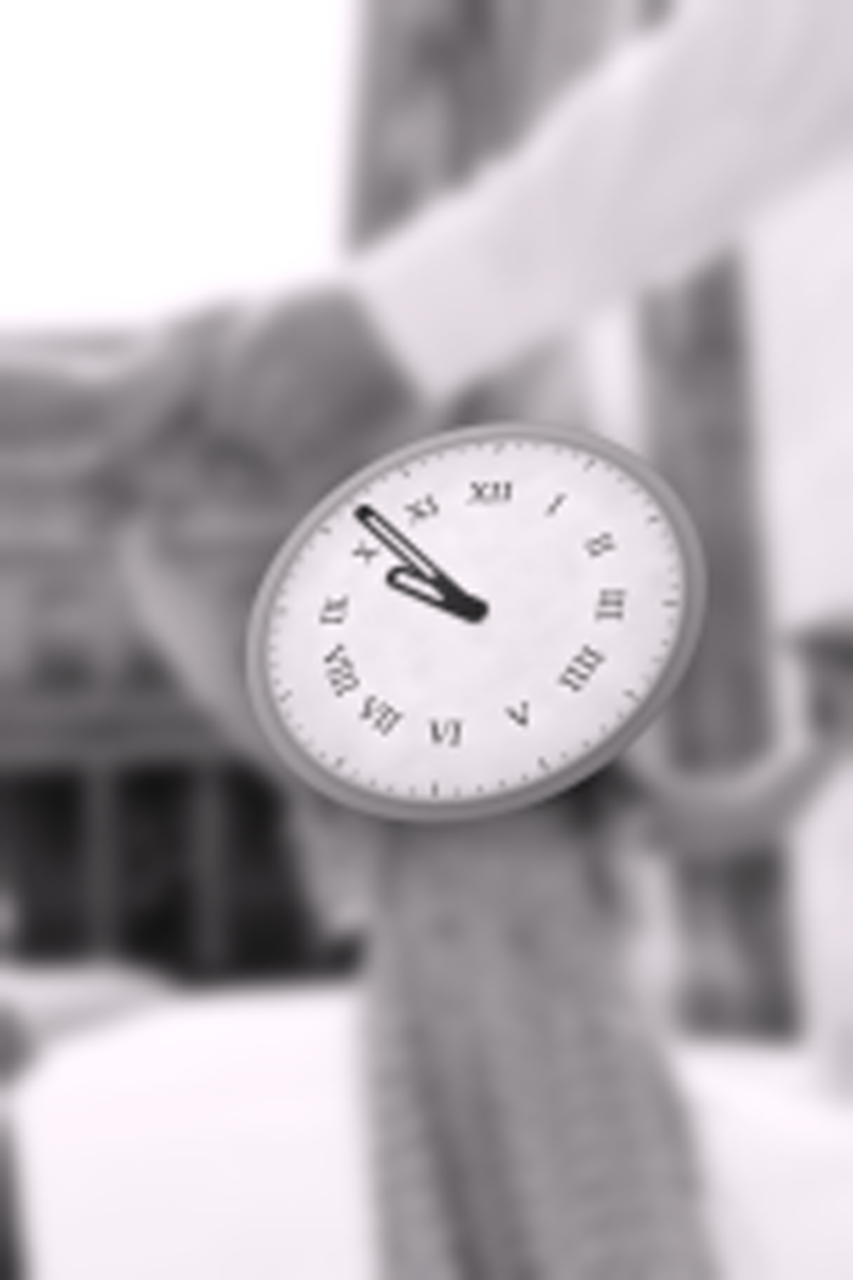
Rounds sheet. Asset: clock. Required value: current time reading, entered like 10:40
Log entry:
9:52
